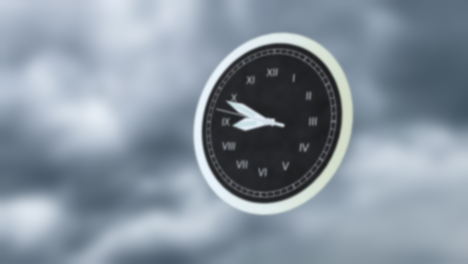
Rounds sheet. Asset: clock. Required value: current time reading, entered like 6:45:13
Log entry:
8:48:47
